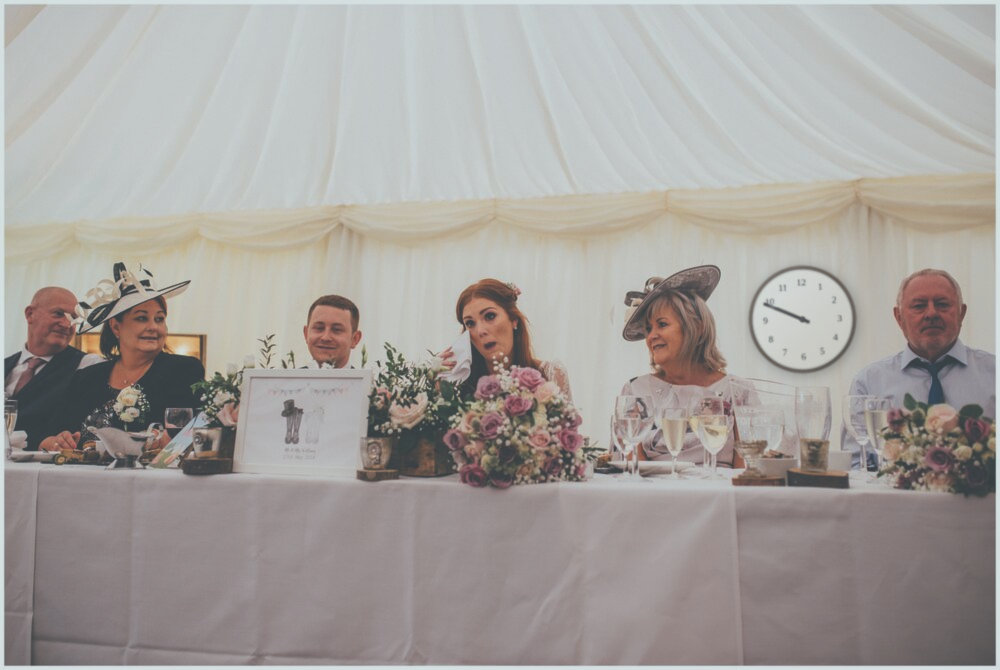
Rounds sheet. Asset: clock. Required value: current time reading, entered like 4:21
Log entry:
9:49
